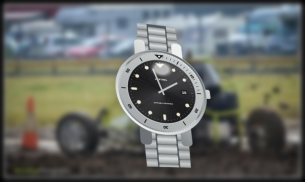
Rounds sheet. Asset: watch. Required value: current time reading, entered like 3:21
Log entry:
1:57
